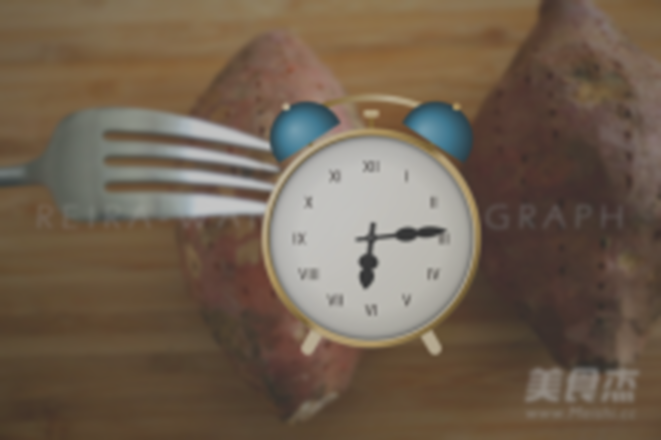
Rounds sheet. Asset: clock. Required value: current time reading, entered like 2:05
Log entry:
6:14
